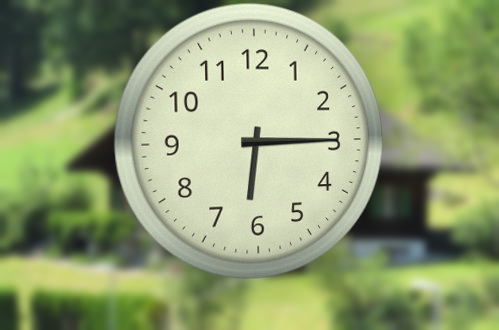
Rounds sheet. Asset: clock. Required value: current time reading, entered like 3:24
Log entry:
6:15
